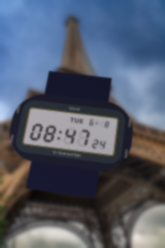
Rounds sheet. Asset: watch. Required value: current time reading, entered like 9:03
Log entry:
8:47
